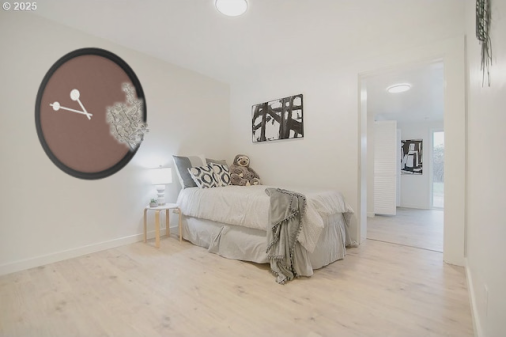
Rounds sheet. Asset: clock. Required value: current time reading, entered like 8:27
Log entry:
10:47
